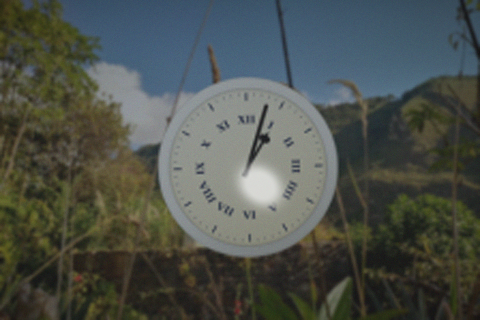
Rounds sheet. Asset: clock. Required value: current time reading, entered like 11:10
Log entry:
1:03
